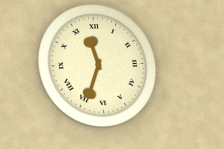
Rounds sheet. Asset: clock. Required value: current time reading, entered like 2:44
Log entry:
11:34
